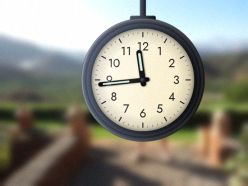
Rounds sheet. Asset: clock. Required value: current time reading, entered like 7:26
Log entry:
11:44
